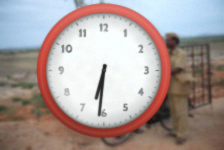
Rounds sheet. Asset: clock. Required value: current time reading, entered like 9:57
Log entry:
6:31
